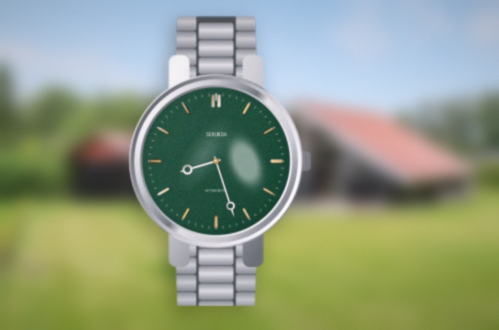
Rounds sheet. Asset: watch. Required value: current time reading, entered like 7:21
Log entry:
8:27
